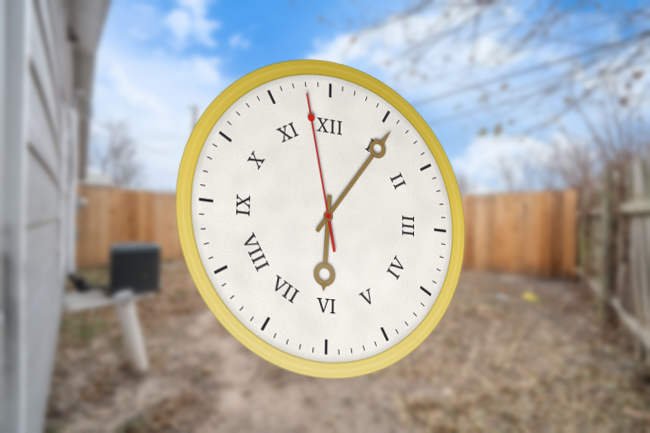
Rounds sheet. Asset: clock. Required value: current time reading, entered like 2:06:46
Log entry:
6:05:58
